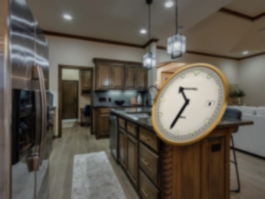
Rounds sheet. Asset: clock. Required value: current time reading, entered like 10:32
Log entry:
10:33
